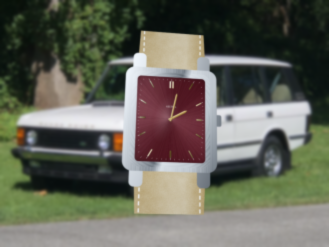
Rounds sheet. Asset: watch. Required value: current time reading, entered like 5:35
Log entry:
2:02
